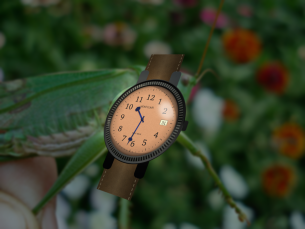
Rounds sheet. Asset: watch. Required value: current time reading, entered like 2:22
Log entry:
10:32
